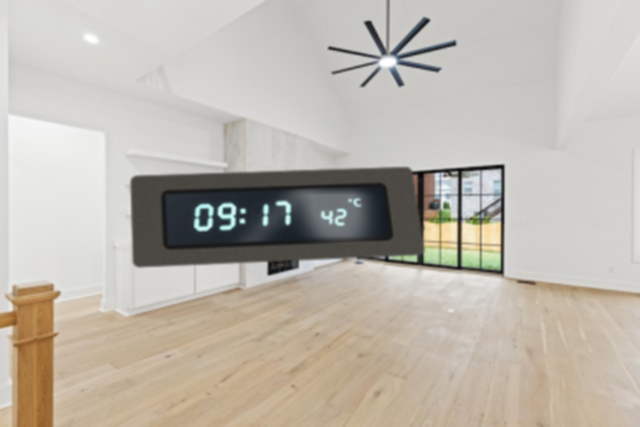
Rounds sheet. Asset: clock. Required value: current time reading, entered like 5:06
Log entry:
9:17
